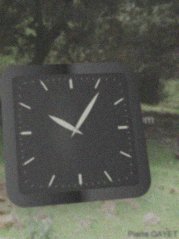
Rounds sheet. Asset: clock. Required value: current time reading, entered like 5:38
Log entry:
10:06
